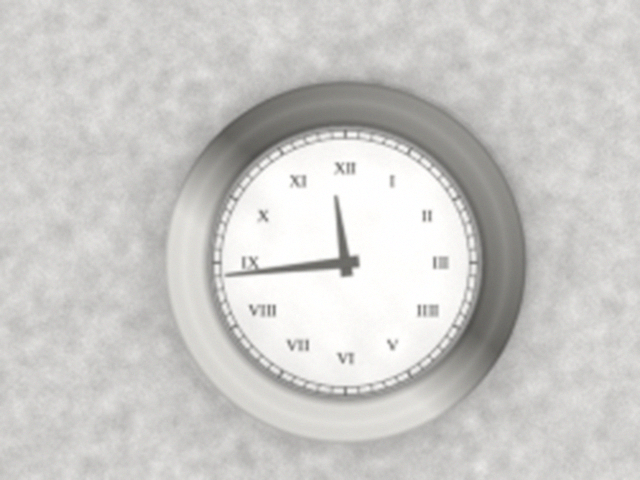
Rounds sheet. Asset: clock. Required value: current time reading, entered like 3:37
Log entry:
11:44
